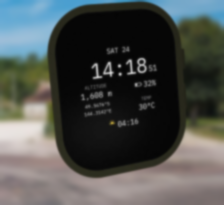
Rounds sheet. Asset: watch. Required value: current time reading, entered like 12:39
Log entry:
14:18
